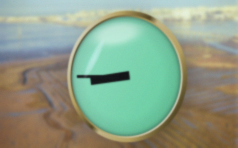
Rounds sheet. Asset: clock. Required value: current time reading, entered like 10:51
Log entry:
8:45
